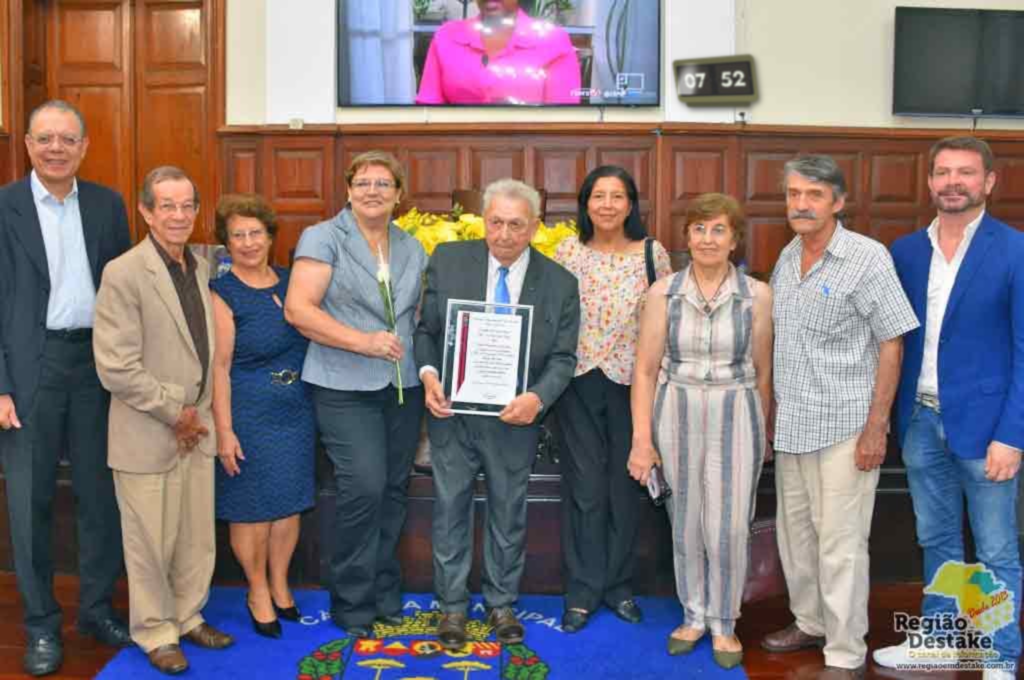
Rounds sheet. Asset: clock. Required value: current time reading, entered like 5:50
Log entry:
7:52
